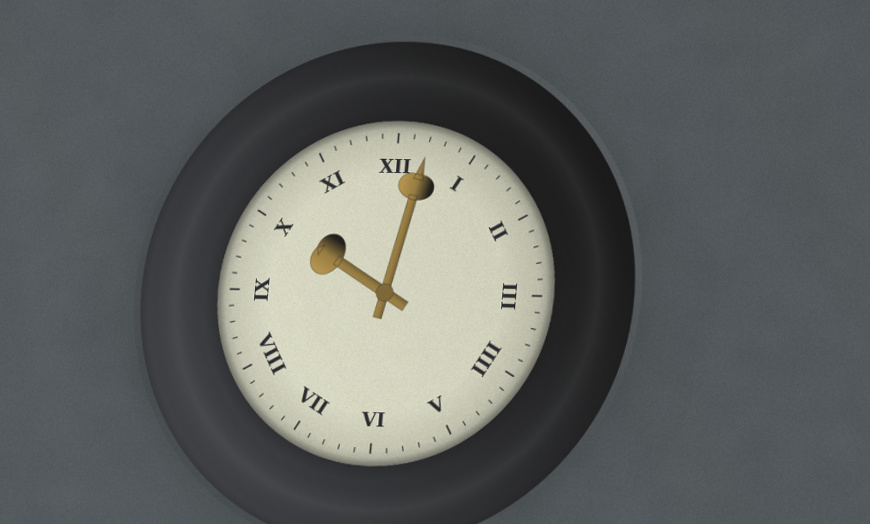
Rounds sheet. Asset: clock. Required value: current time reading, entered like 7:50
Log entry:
10:02
